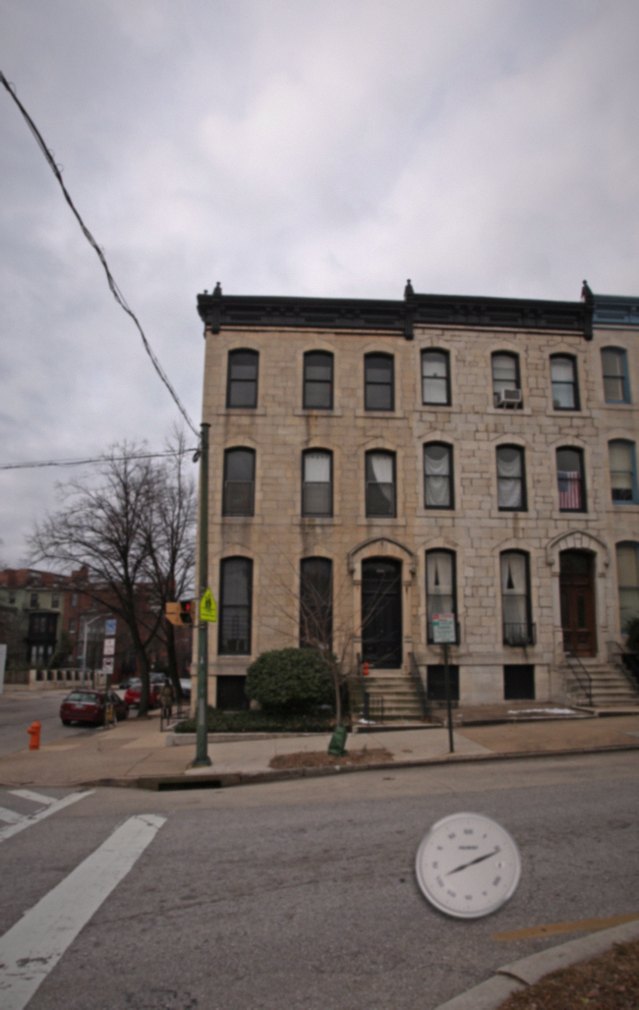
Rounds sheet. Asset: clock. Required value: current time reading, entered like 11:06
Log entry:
8:11
